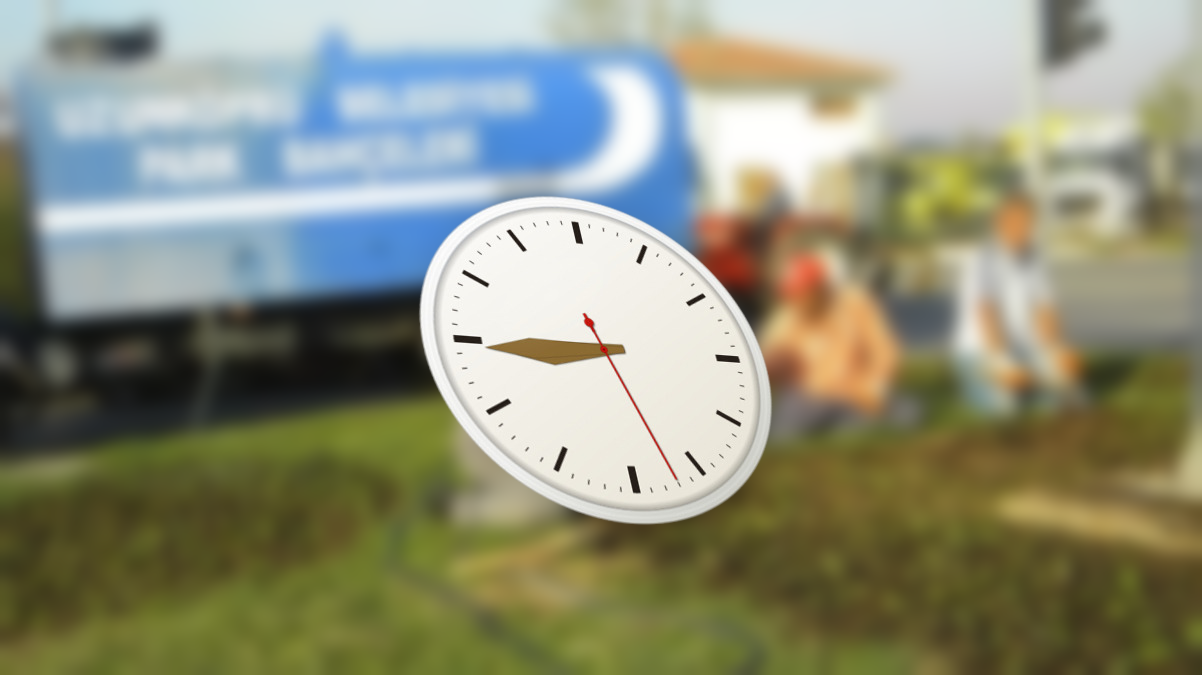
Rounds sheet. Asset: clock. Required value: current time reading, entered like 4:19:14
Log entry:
8:44:27
